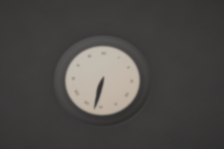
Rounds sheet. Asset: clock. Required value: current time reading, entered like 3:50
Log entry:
6:32
